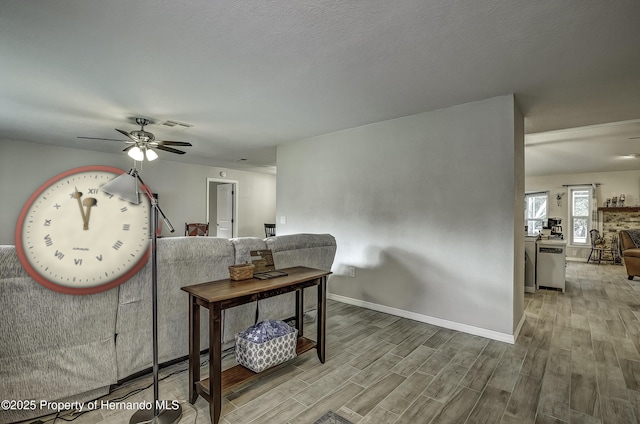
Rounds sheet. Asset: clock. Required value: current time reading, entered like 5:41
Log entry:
11:56
